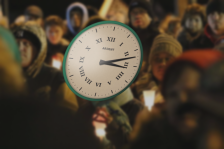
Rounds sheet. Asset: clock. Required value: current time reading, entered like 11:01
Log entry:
3:12
